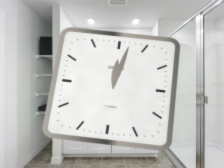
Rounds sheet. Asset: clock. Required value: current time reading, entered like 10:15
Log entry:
12:02
